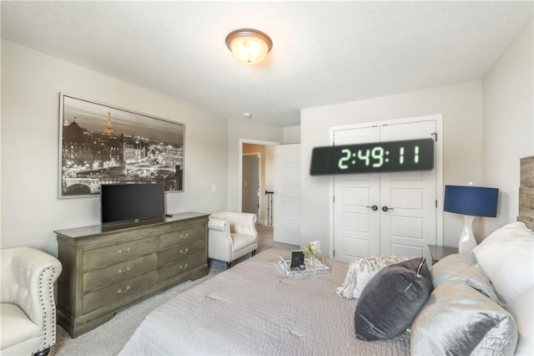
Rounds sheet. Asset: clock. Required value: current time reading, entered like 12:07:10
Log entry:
2:49:11
